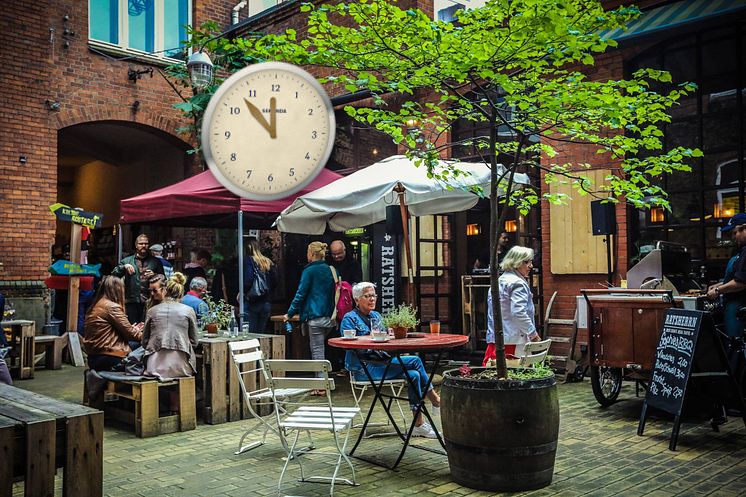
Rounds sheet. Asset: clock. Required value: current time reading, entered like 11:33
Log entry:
11:53
